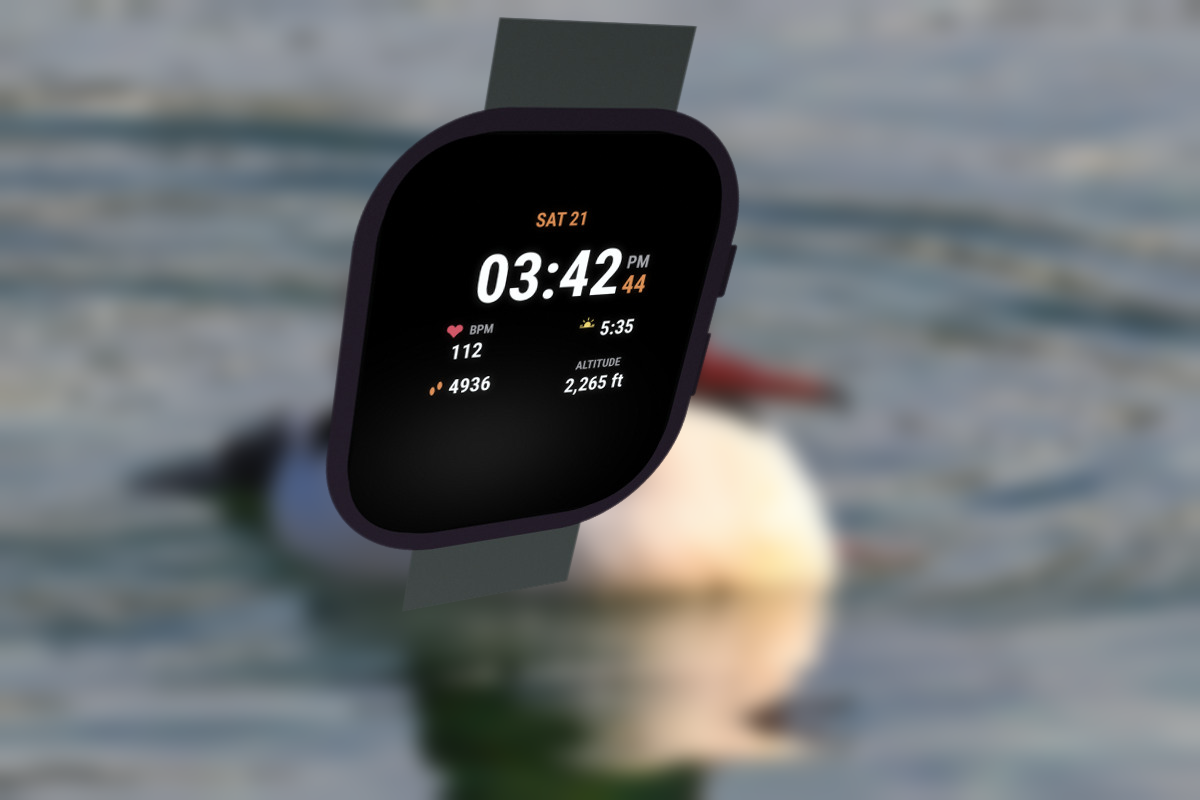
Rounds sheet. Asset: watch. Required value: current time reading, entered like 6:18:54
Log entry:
3:42:44
